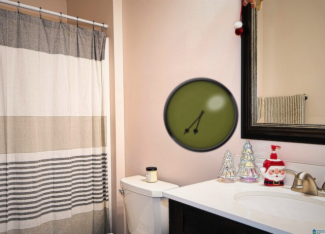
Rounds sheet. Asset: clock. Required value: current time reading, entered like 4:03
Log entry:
6:37
